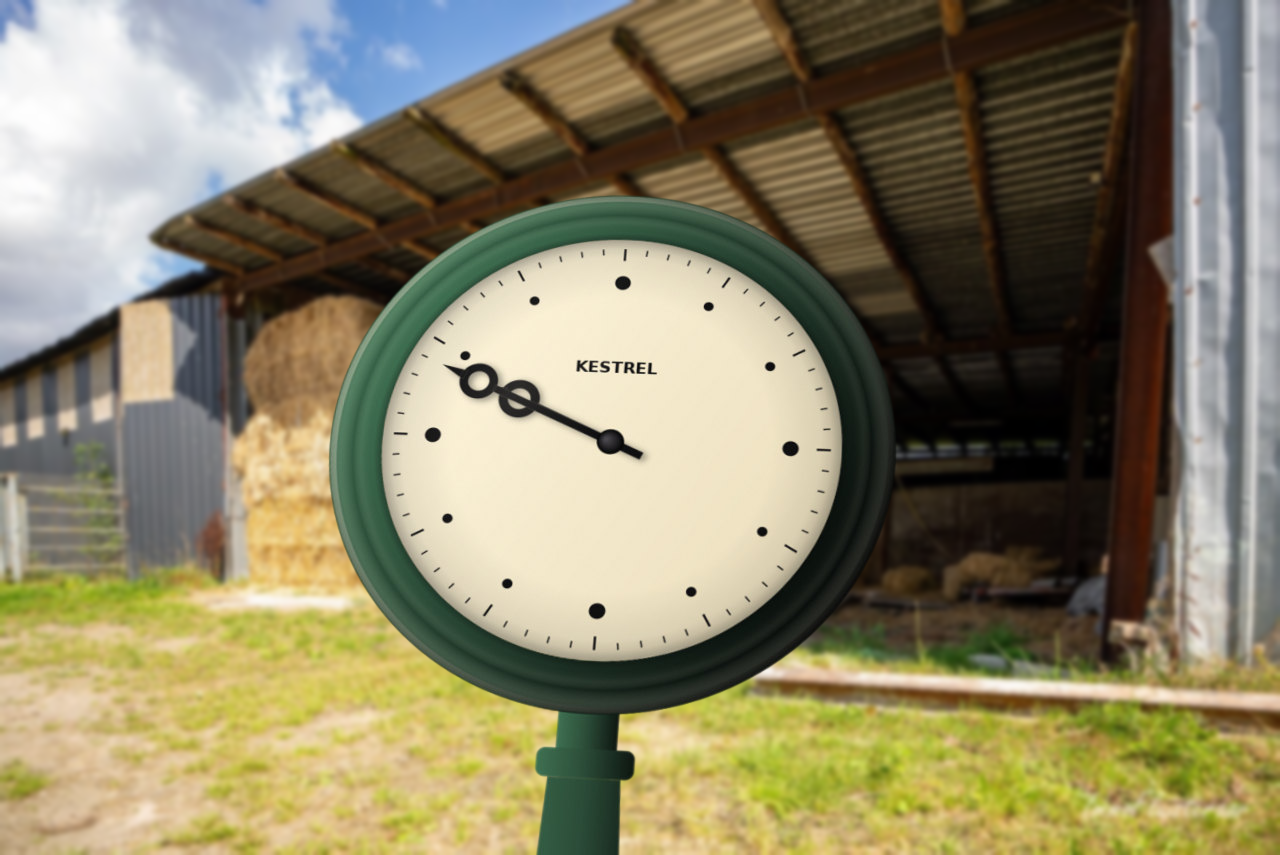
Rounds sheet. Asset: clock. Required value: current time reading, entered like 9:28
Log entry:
9:49
